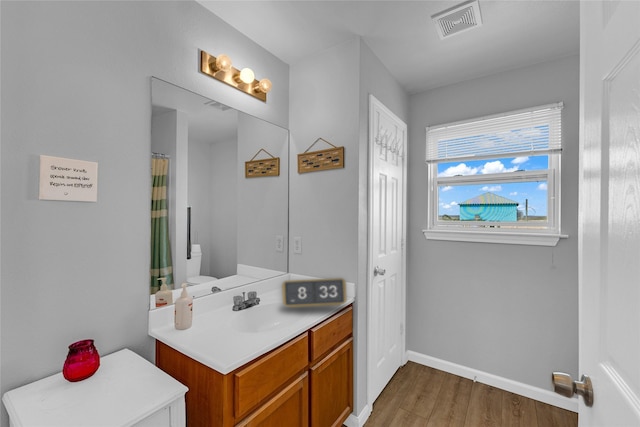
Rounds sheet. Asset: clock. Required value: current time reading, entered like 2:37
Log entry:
8:33
